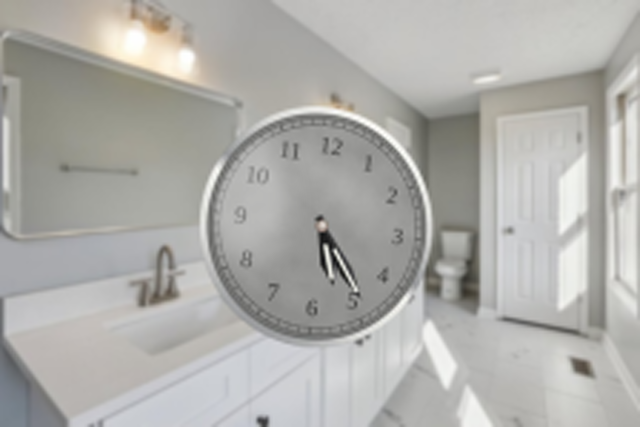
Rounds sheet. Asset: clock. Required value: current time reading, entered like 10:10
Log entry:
5:24
